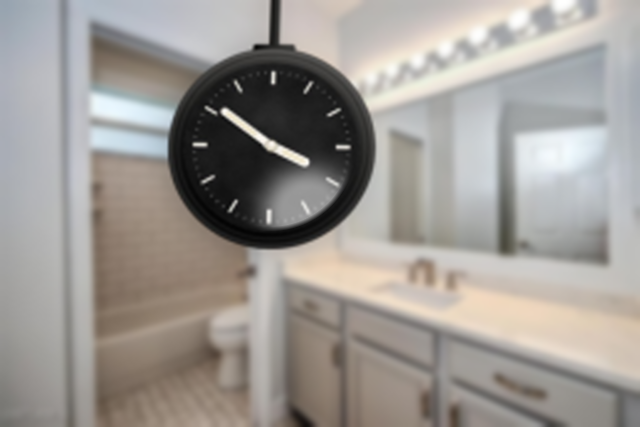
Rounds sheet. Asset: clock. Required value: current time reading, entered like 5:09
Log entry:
3:51
